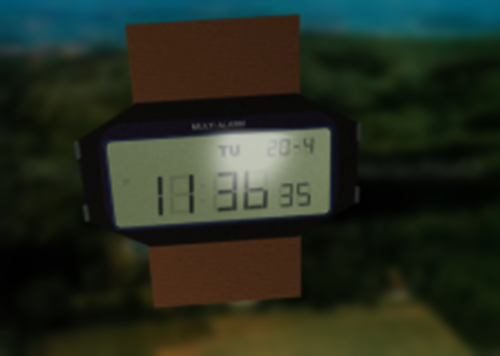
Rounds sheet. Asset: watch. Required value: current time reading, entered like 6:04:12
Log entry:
11:36:35
